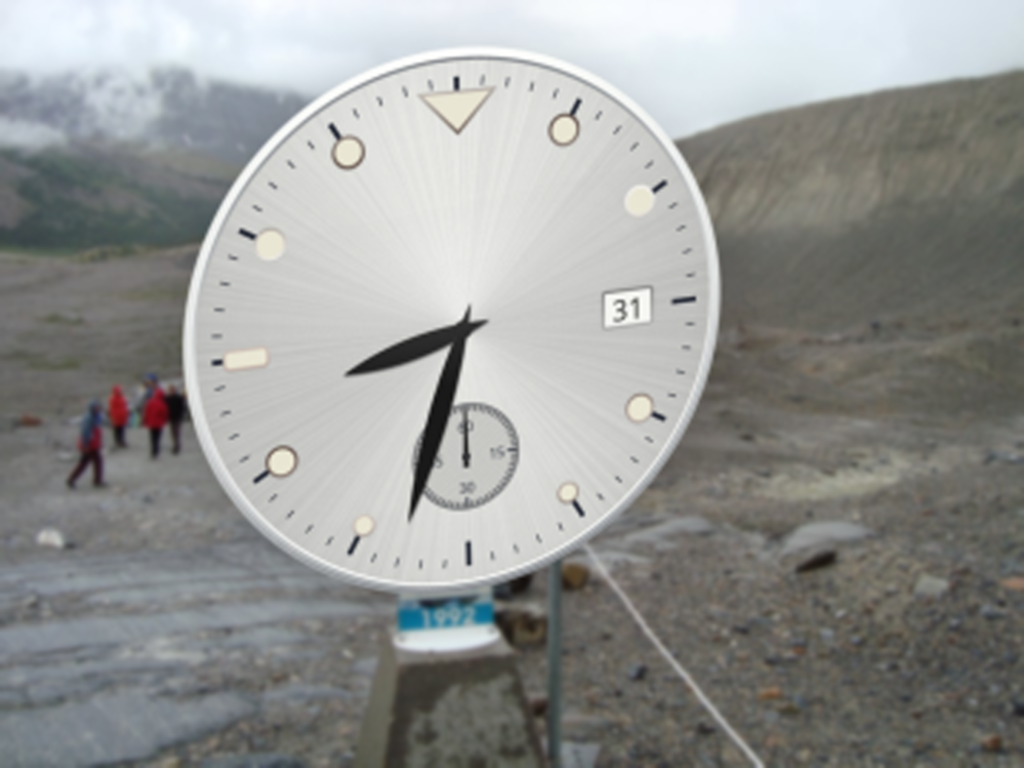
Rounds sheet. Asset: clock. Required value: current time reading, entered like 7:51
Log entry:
8:33
